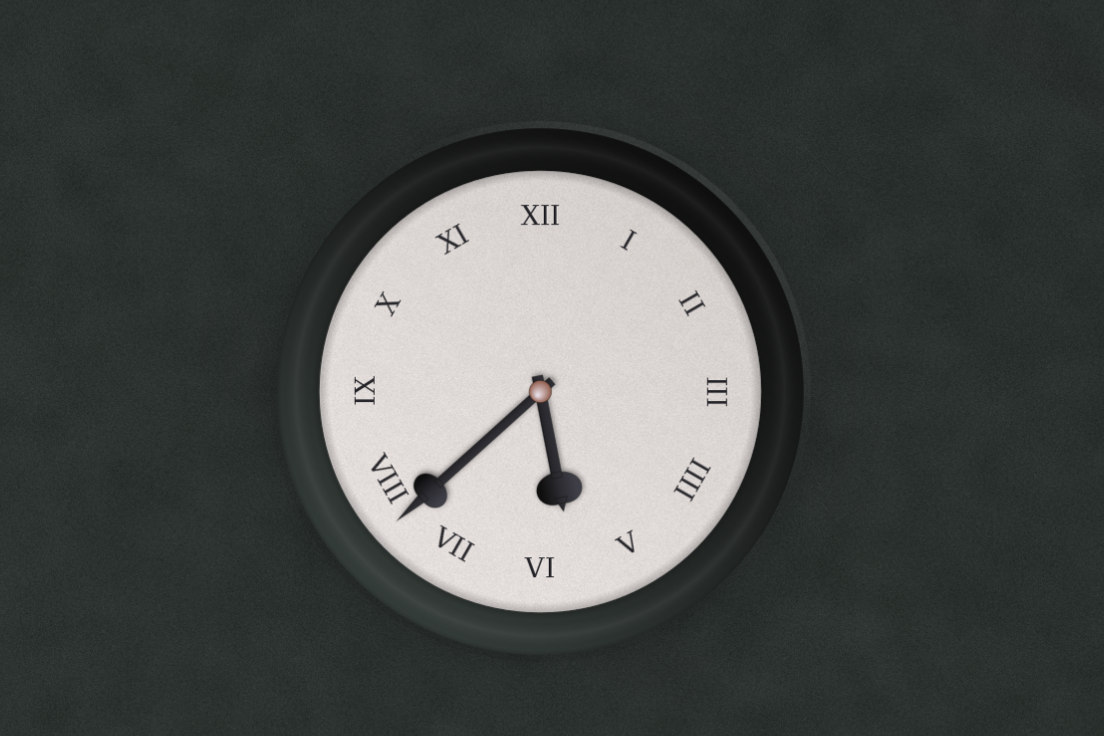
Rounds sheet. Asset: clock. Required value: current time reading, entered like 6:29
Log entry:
5:38
